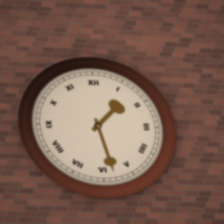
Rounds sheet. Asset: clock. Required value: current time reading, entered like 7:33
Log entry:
1:28
